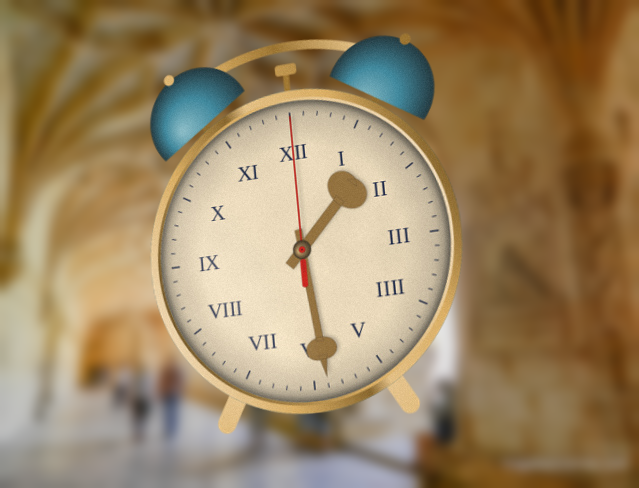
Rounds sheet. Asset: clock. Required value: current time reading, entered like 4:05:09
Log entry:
1:29:00
